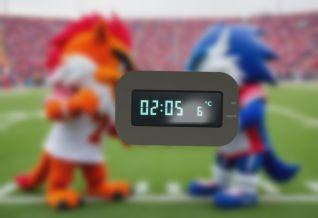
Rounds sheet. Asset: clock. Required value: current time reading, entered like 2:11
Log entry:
2:05
